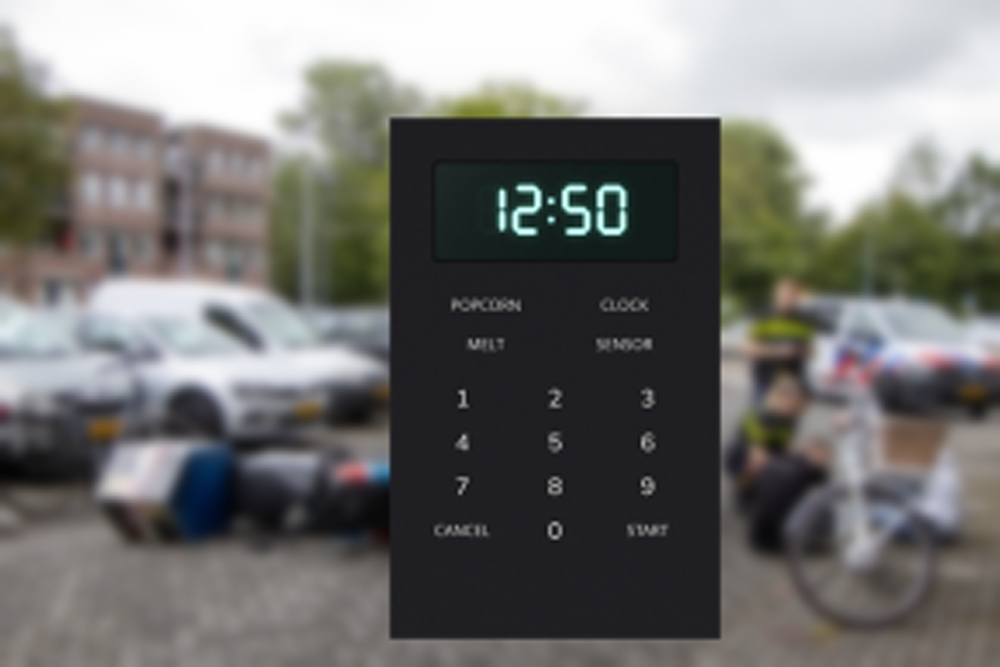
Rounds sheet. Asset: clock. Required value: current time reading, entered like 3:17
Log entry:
12:50
